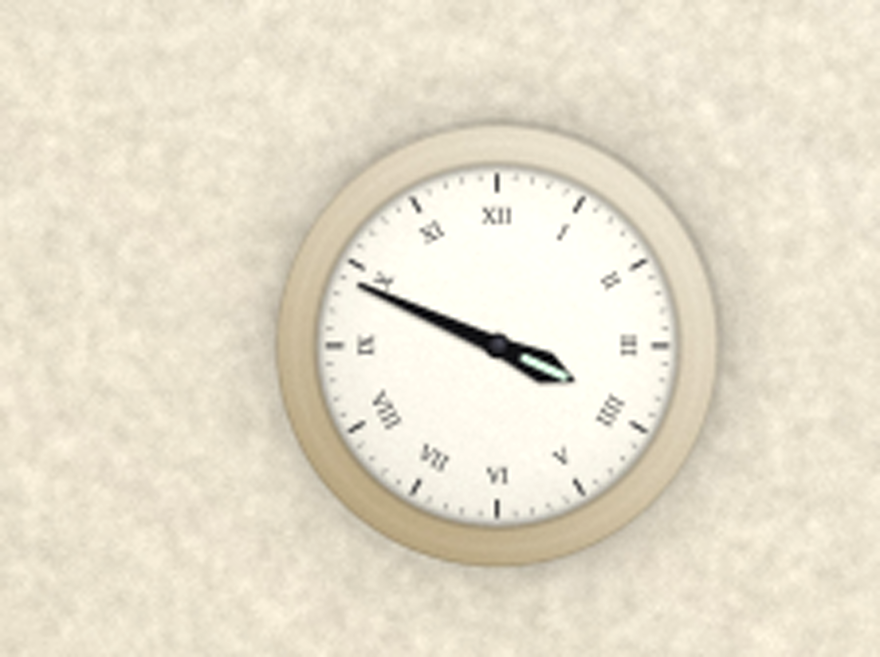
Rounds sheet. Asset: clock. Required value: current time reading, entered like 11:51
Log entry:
3:49
